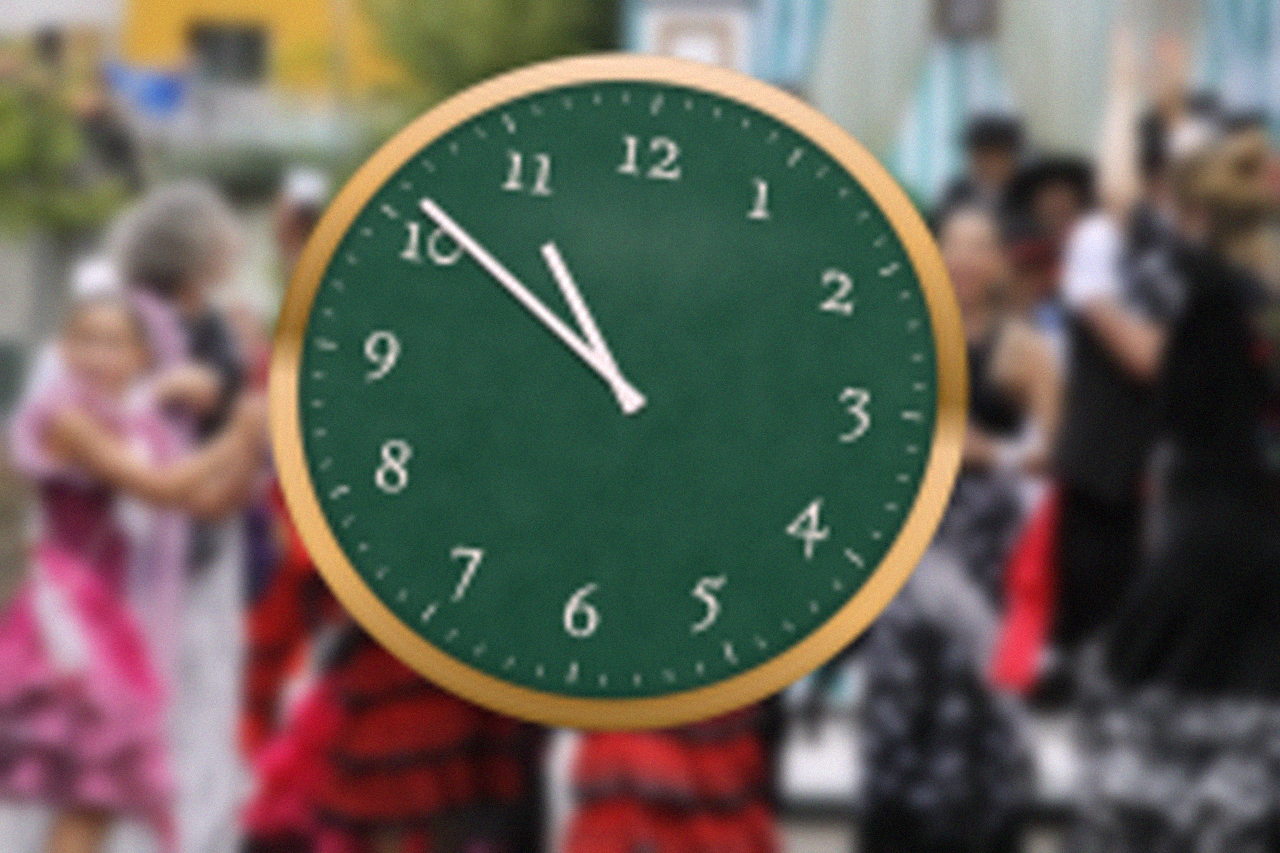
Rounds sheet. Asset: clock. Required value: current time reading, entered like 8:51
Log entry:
10:51
